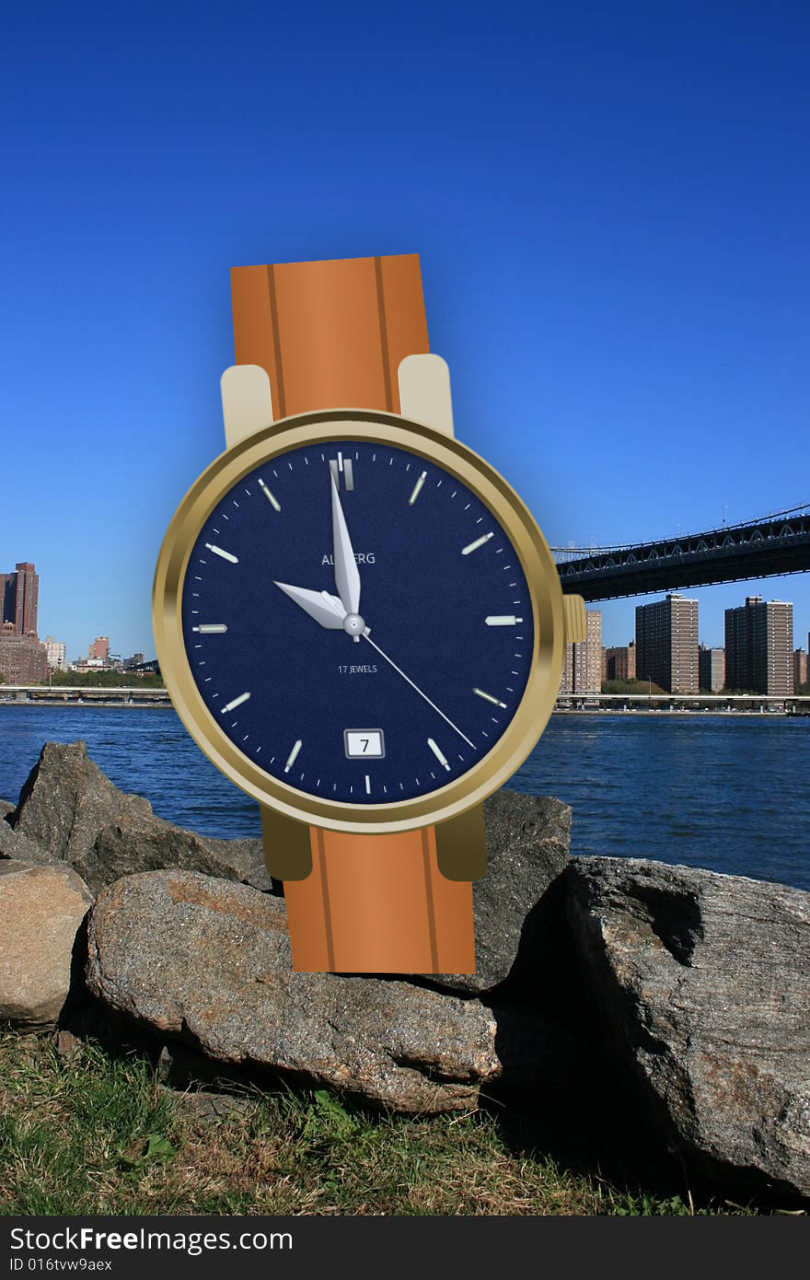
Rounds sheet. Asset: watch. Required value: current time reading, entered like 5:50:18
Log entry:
9:59:23
